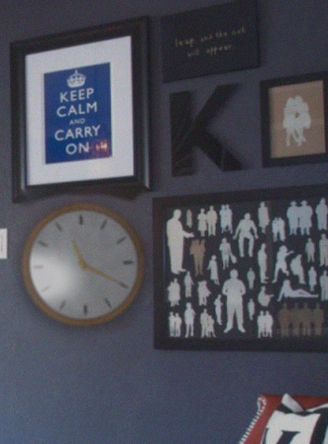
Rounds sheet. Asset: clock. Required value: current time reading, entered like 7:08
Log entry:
11:20
